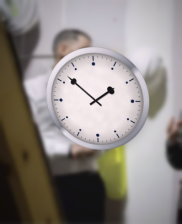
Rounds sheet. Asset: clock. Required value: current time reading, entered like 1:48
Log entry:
1:52
